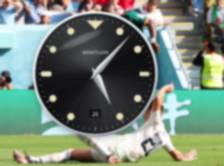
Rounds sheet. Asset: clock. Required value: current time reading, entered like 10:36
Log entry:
5:07
